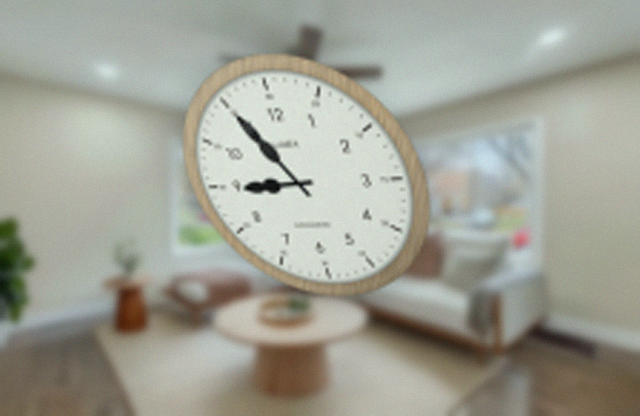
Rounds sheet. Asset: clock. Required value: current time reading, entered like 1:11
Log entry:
8:55
